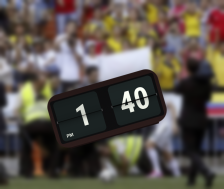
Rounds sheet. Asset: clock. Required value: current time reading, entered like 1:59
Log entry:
1:40
